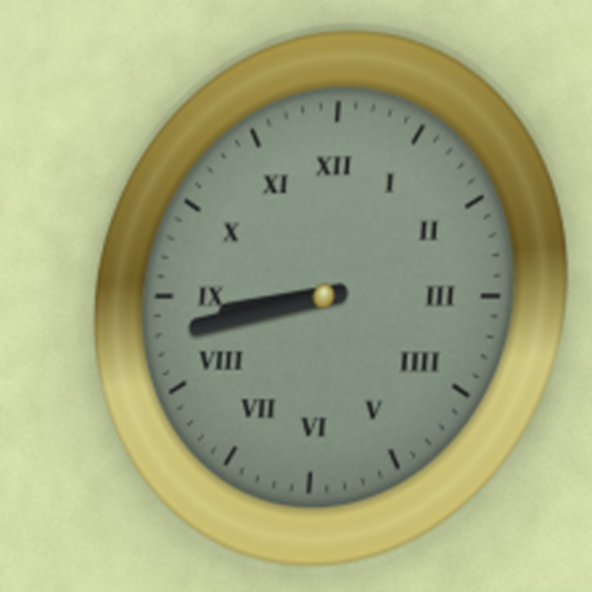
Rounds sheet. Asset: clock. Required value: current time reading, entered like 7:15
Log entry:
8:43
